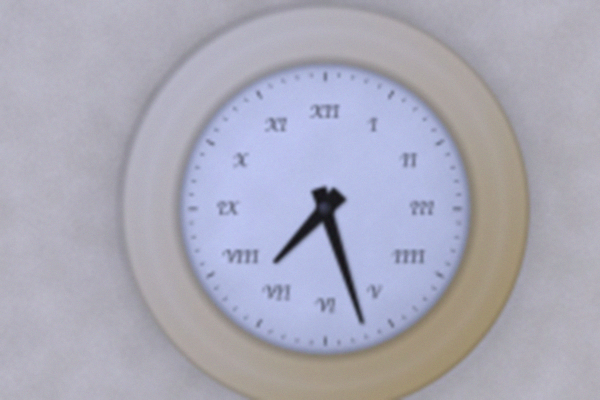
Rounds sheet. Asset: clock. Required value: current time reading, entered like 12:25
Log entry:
7:27
